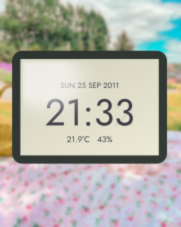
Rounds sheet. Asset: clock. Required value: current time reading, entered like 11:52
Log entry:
21:33
